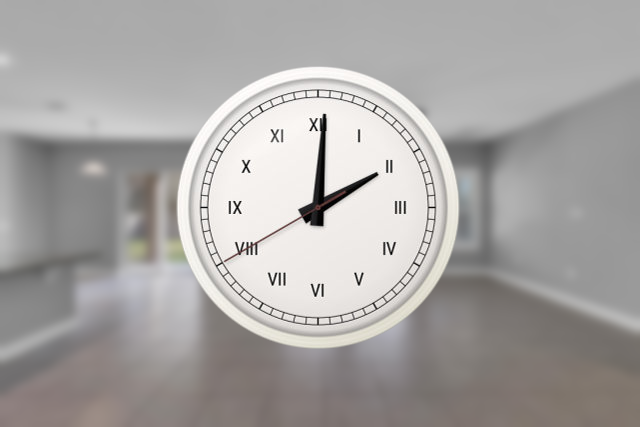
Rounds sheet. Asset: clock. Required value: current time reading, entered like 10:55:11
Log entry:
2:00:40
